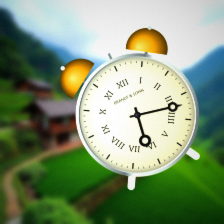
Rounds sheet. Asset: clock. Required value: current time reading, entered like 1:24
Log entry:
6:17
